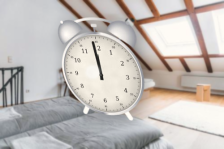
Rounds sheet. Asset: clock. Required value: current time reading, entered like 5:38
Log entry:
11:59
